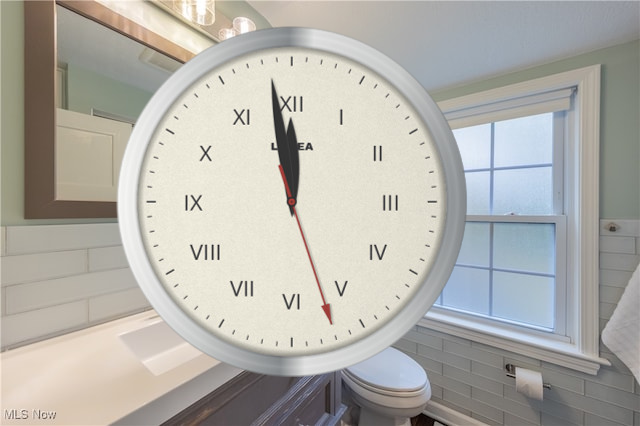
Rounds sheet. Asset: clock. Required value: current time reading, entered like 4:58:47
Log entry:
11:58:27
